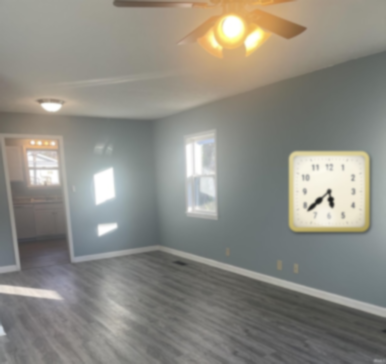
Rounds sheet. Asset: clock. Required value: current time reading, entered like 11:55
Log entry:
5:38
